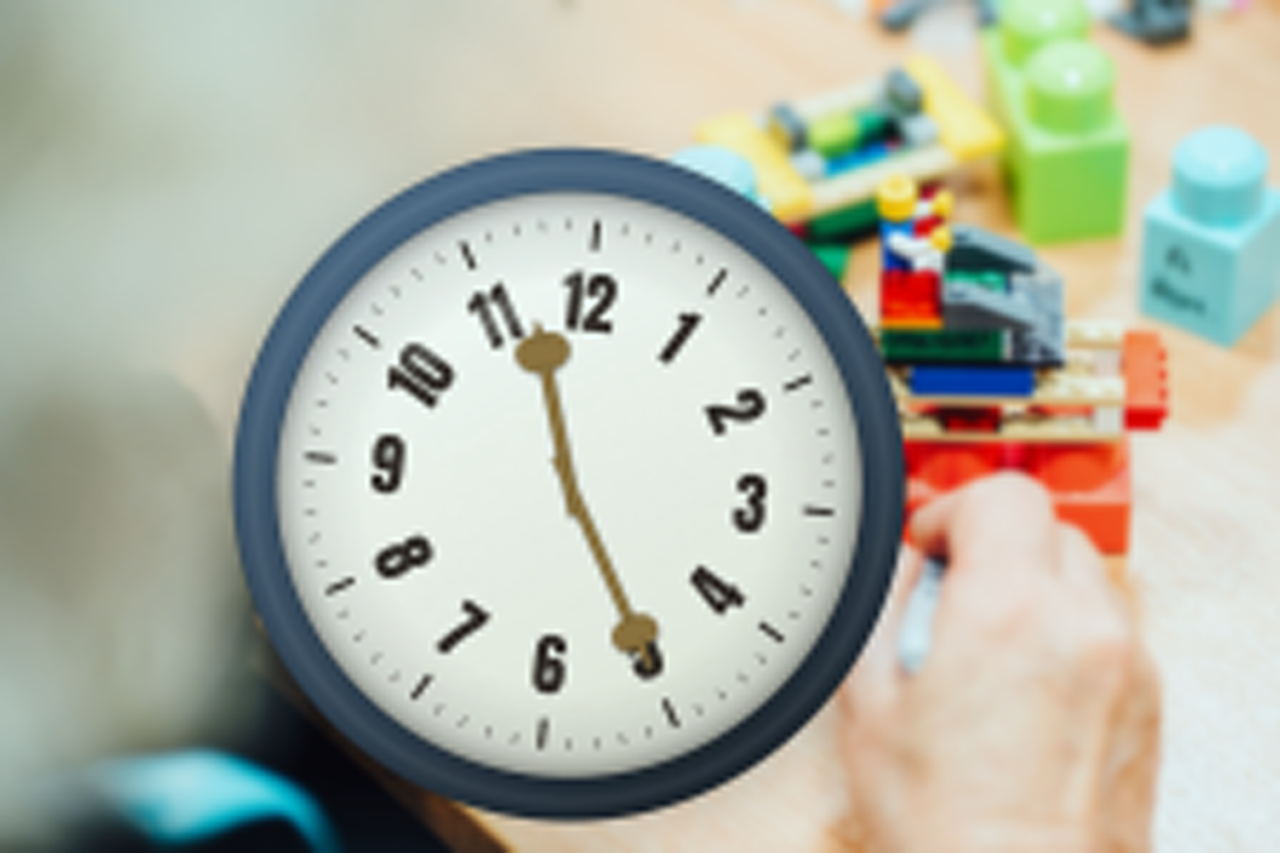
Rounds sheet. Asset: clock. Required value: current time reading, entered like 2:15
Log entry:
11:25
